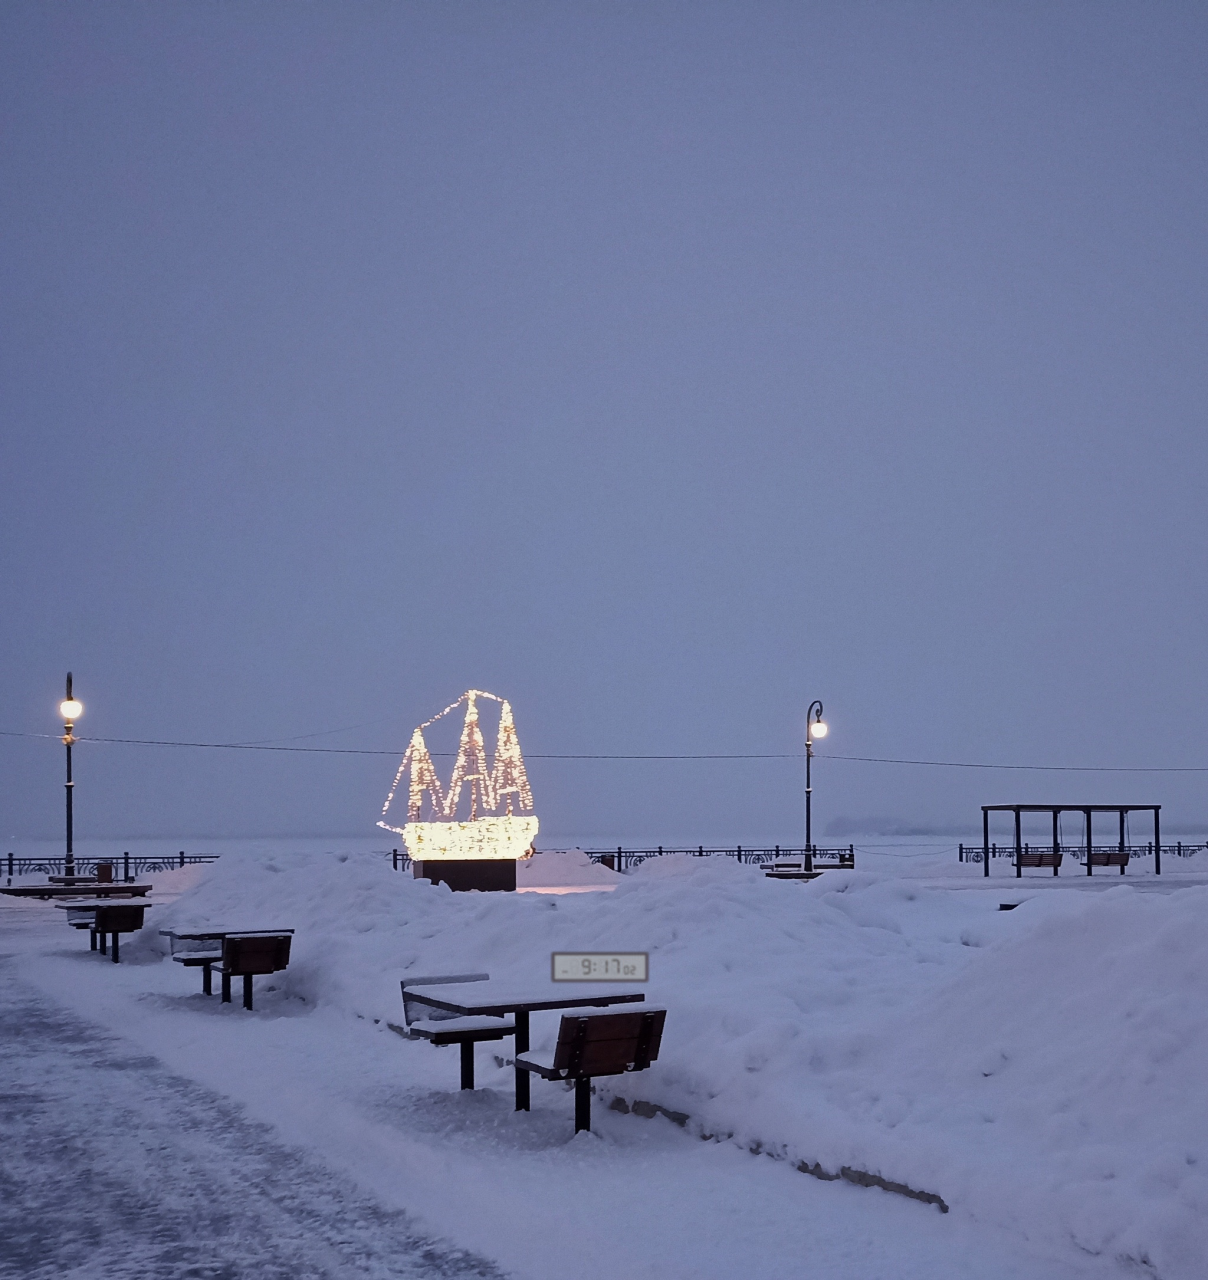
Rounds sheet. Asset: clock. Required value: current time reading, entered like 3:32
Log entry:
9:17
